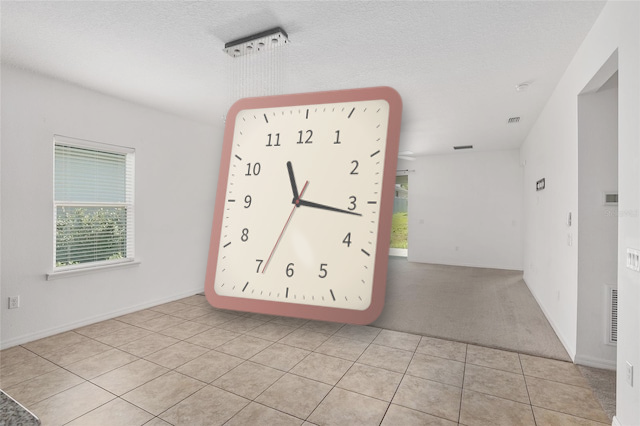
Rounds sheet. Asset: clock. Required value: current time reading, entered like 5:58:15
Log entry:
11:16:34
